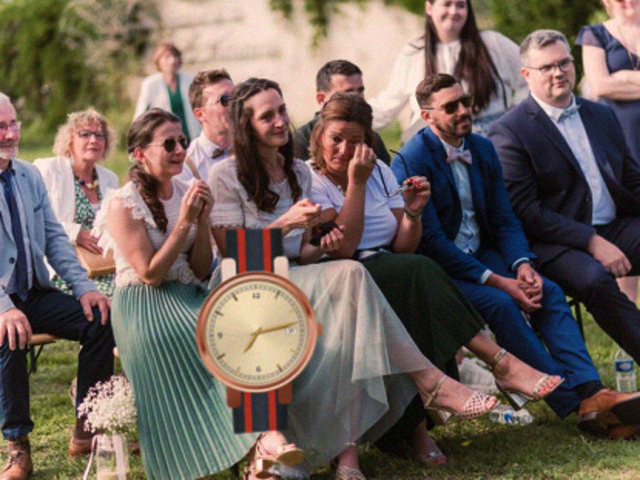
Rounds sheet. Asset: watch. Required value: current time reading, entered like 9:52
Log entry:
7:13
